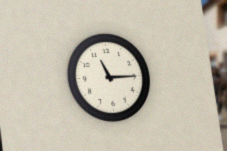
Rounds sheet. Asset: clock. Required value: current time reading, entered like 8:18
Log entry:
11:15
